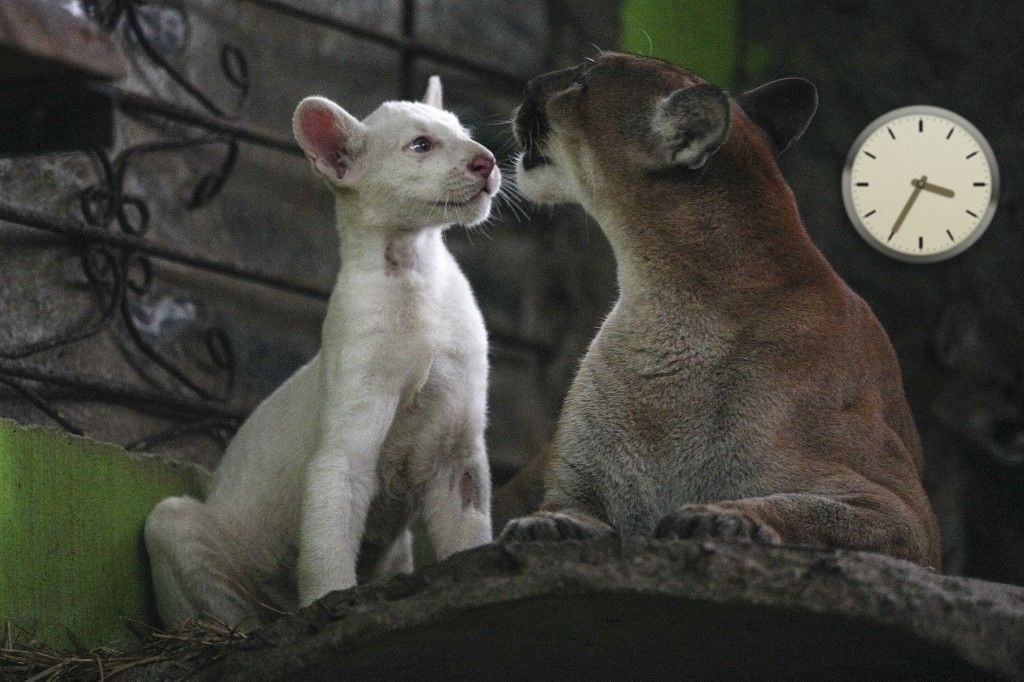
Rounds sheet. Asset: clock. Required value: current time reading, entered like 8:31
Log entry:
3:35
